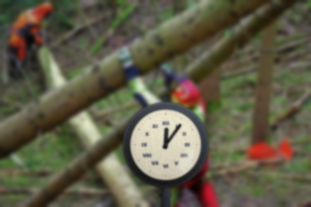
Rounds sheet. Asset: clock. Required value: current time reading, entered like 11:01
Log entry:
12:06
